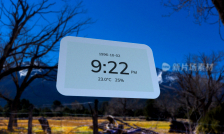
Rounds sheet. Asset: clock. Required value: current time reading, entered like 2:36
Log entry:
9:22
